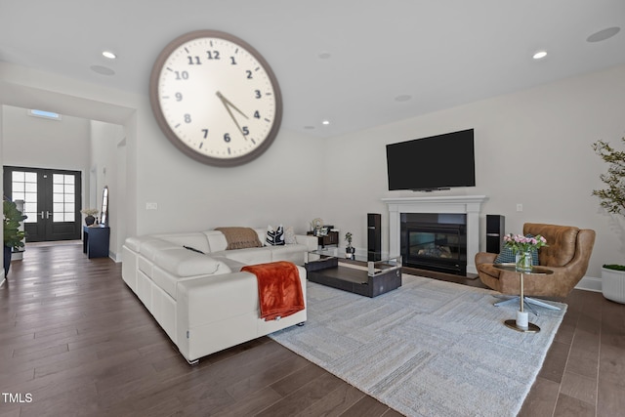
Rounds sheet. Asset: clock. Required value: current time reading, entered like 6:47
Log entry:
4:26
